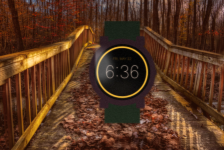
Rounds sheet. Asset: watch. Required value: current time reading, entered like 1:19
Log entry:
6:36
